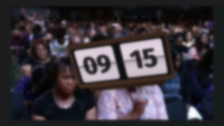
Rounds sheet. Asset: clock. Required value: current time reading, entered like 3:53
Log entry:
9:15
